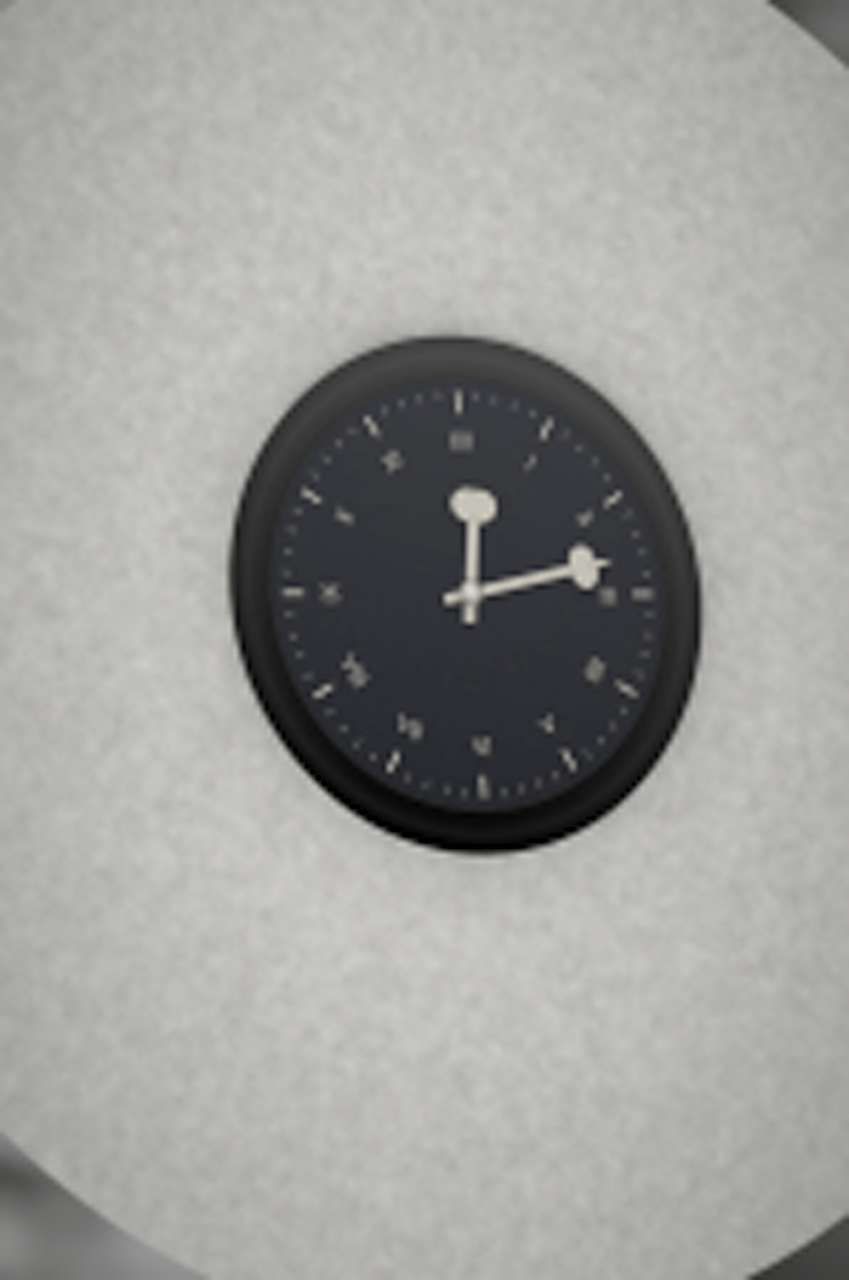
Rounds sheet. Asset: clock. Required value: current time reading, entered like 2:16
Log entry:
12:13
